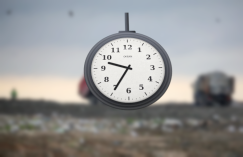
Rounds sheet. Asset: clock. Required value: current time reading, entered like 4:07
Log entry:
9:35
